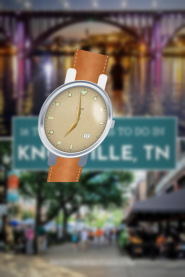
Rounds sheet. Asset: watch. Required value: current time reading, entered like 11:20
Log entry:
6:59
